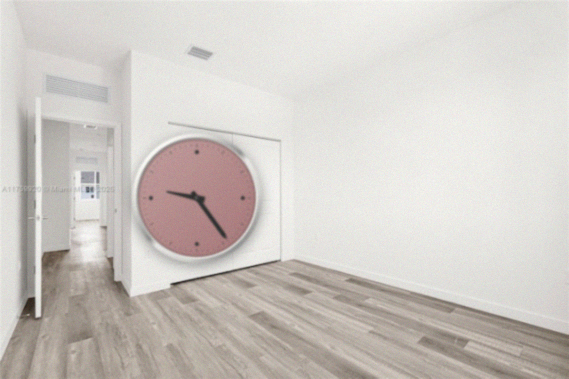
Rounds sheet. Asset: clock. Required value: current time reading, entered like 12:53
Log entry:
9:24
